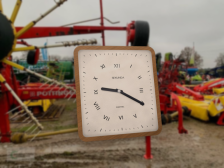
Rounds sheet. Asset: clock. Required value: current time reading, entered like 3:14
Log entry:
9:20
